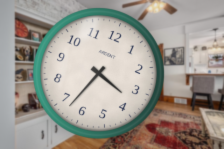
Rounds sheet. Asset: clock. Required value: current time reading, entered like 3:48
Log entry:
3:33
